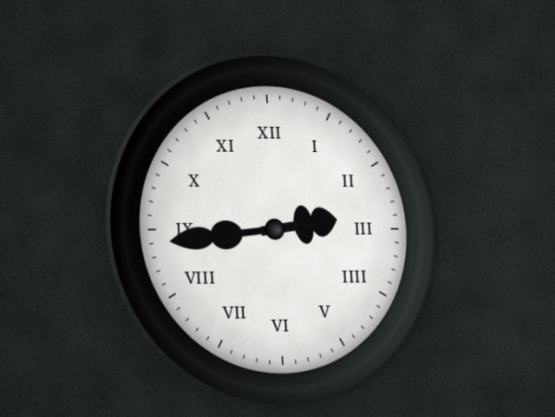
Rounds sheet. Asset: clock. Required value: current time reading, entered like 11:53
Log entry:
2:44
